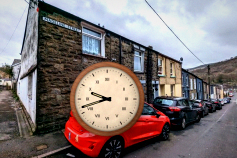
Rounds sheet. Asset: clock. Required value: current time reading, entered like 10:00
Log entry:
9:42
